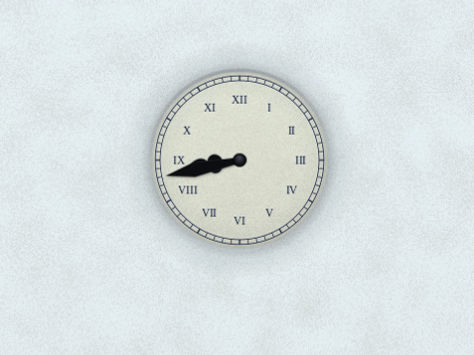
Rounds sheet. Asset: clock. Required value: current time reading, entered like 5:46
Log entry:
8:43
